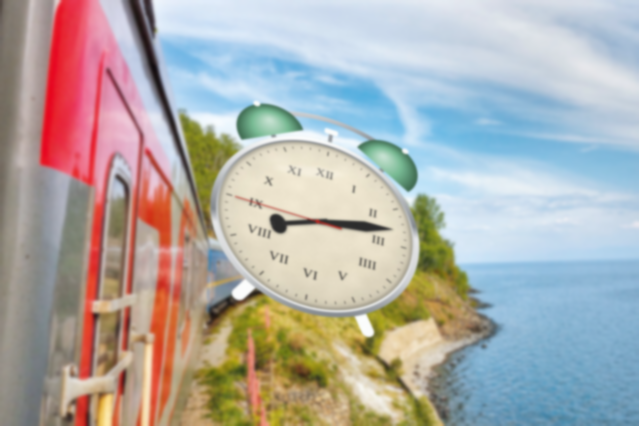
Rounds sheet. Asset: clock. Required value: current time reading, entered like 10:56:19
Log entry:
8:12:45
